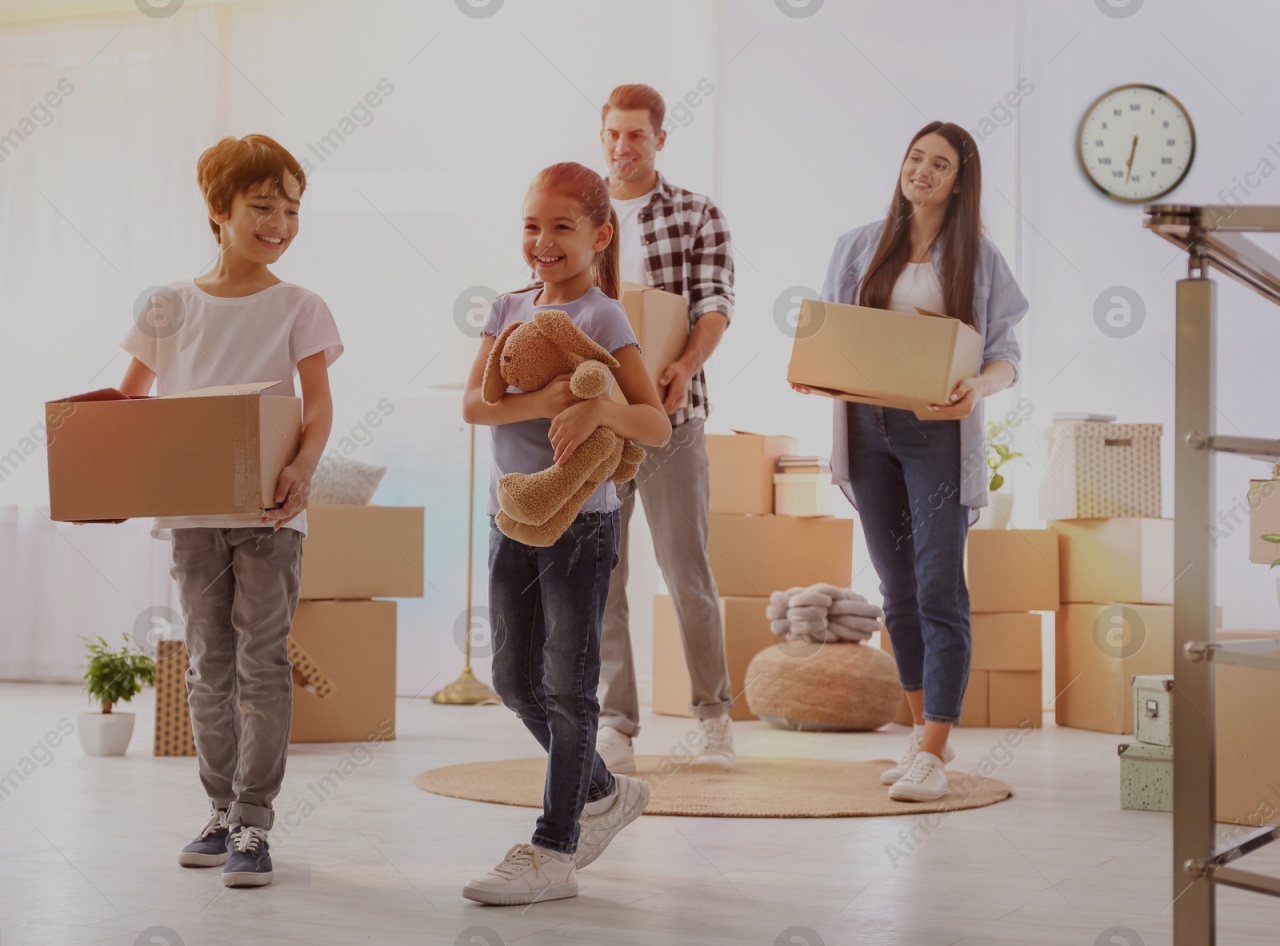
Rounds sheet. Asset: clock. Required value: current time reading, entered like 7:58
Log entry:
6:32
